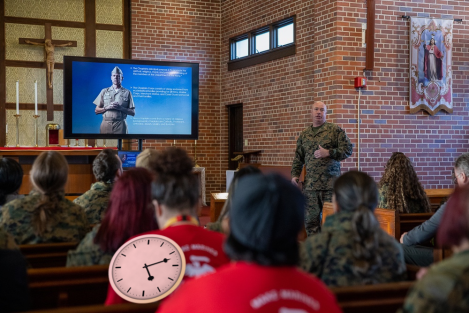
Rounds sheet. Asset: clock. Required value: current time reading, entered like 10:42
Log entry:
5:12
